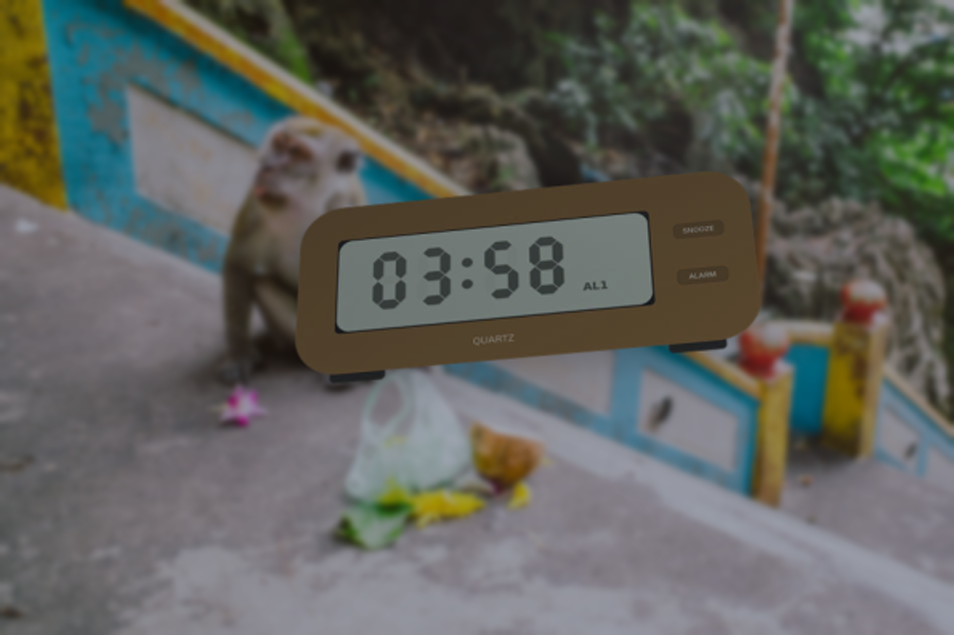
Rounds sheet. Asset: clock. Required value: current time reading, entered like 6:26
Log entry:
3:58
